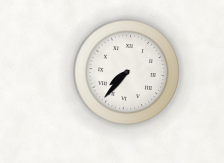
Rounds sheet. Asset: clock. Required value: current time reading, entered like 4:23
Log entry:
7:36
